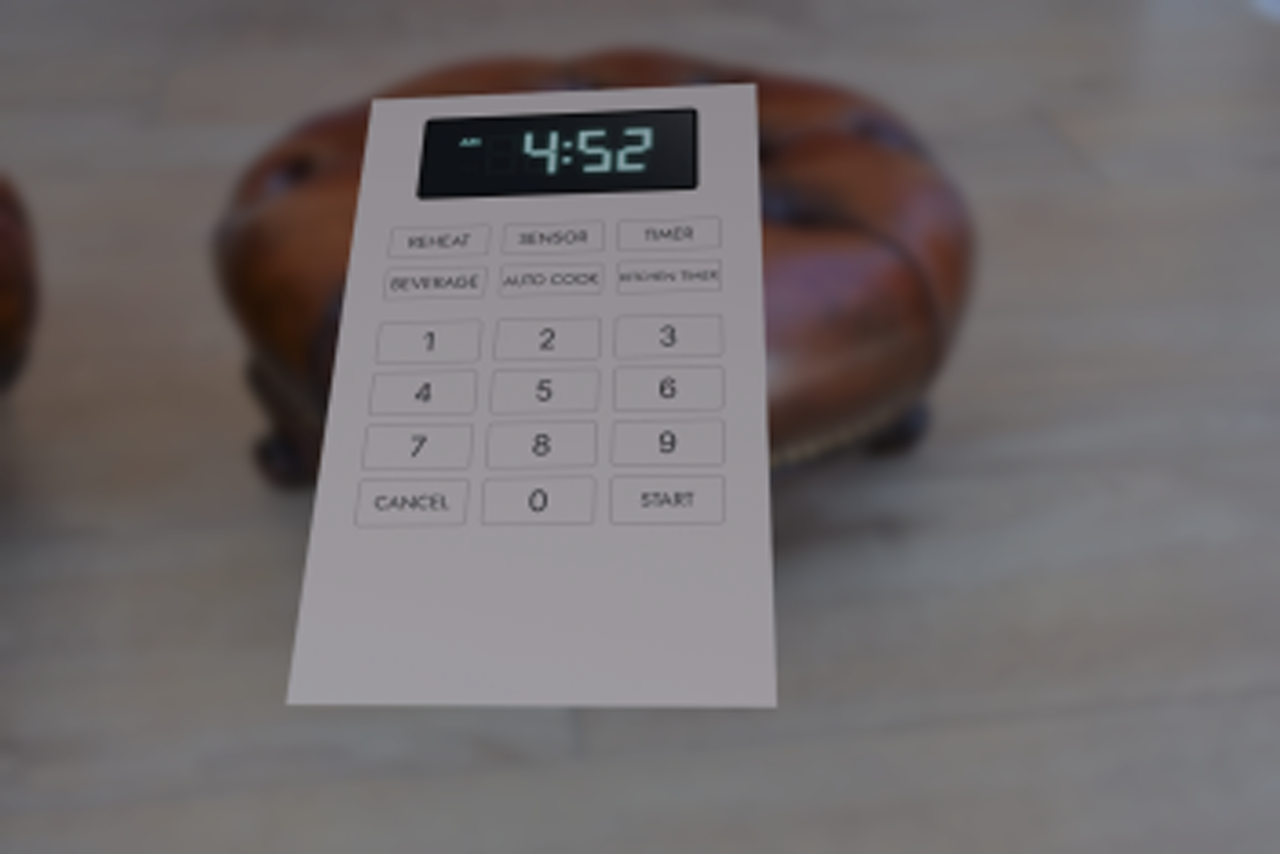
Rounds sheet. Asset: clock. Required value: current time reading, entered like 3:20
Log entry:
4:52
